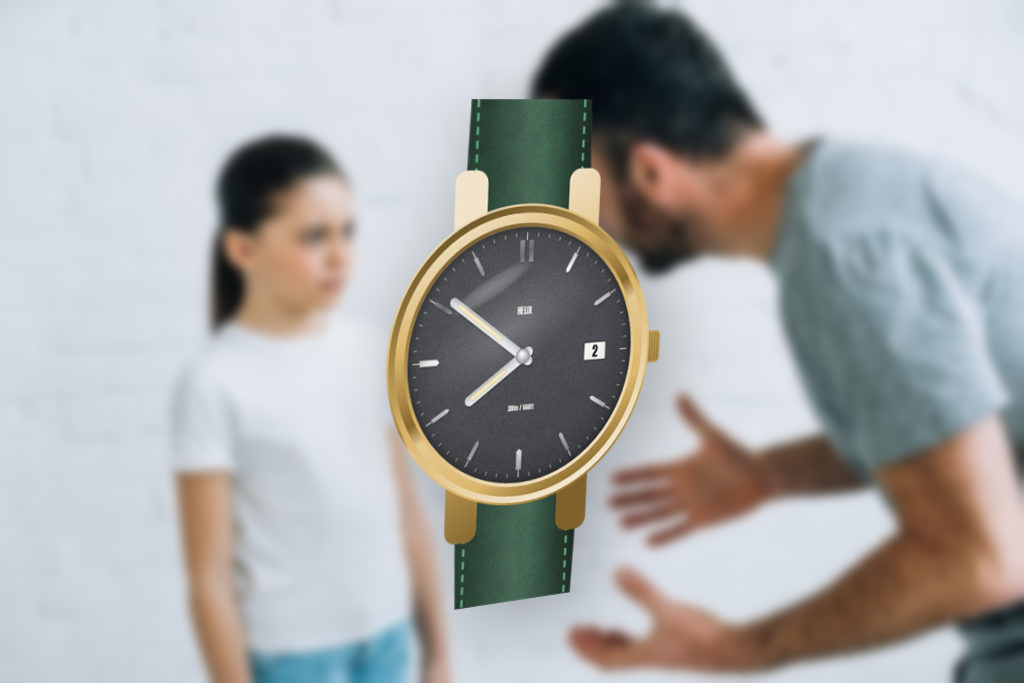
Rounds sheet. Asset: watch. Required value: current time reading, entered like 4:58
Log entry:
7:51
